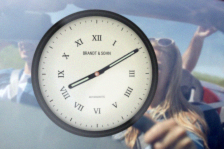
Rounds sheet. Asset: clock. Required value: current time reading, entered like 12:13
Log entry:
8:10
